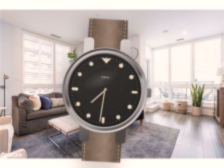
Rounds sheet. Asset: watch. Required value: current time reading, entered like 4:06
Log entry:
7:31
